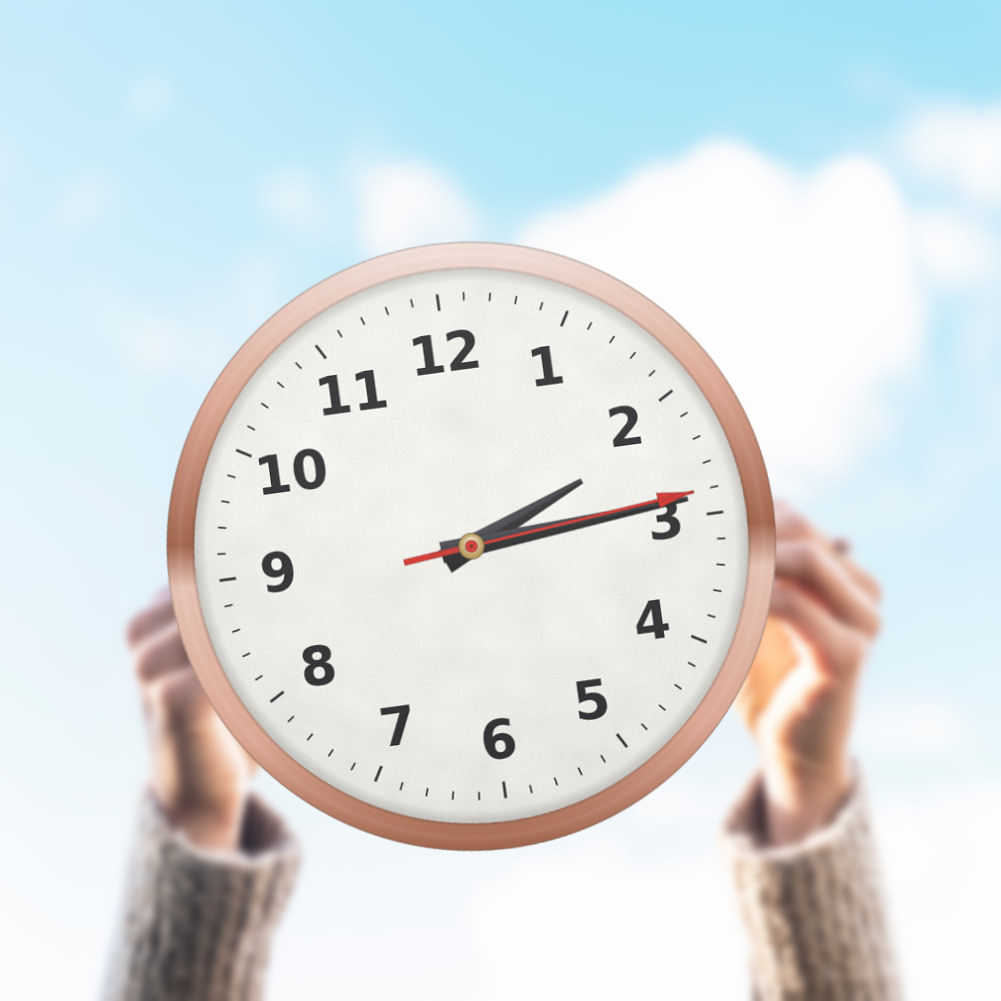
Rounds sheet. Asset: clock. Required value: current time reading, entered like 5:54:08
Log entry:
2:14:14
